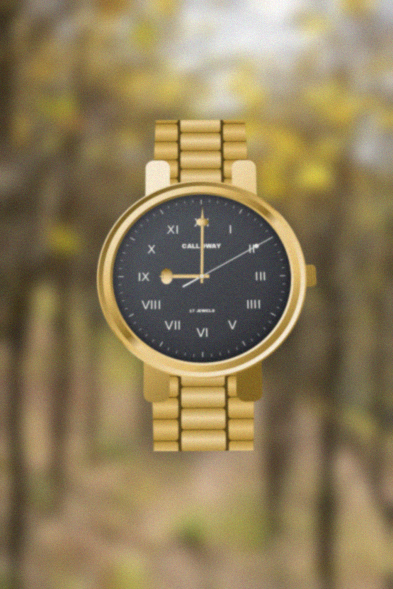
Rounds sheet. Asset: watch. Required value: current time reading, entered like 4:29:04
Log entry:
9:00:10
